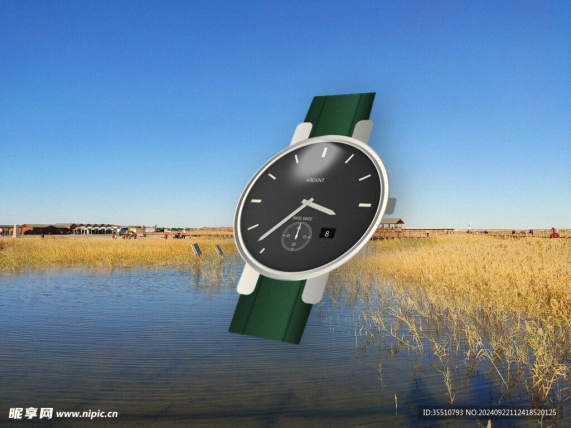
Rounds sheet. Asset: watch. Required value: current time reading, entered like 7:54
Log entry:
3:37
